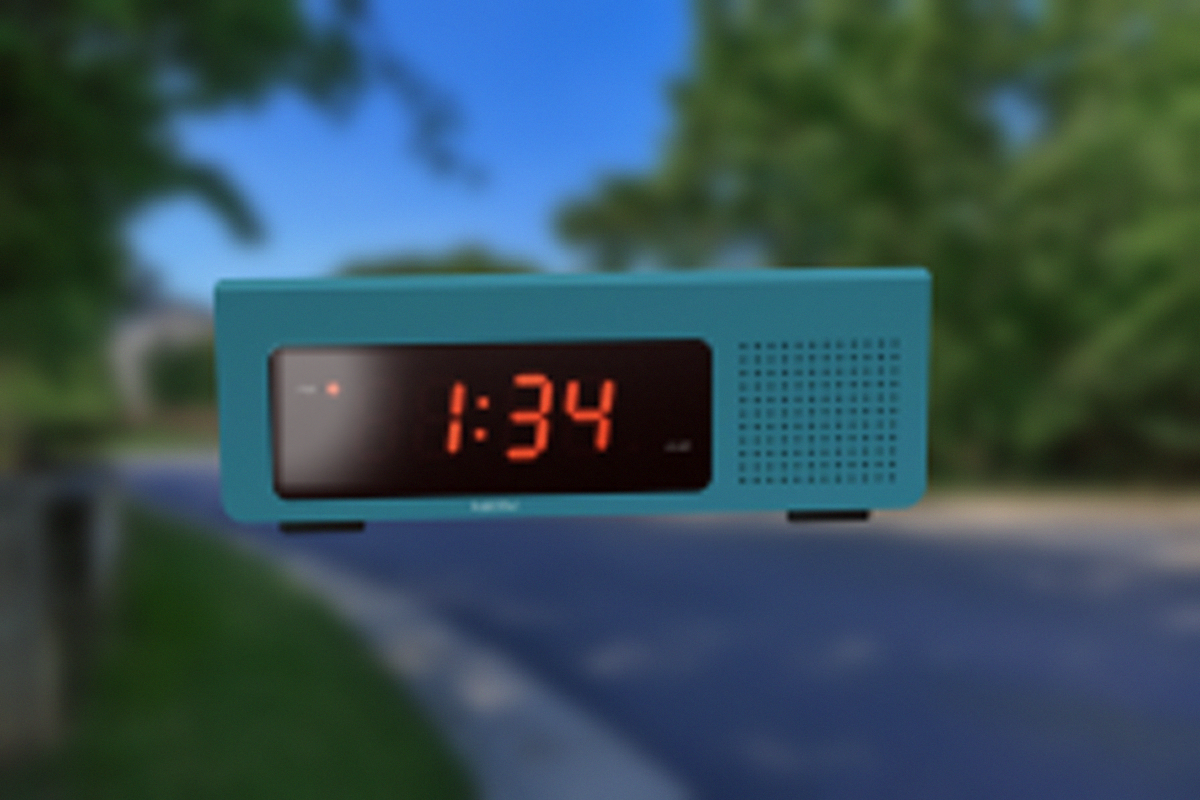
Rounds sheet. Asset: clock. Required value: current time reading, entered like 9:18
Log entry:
1:34
